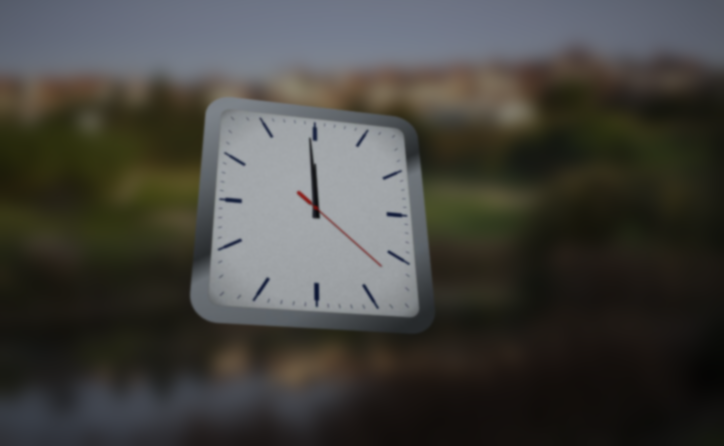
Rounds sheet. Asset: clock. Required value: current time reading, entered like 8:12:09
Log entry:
11:59:22
